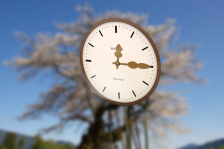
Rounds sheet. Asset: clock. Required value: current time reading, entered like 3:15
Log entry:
12:15
